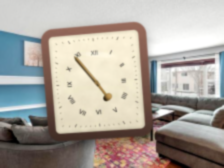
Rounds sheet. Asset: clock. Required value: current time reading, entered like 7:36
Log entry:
4:54
